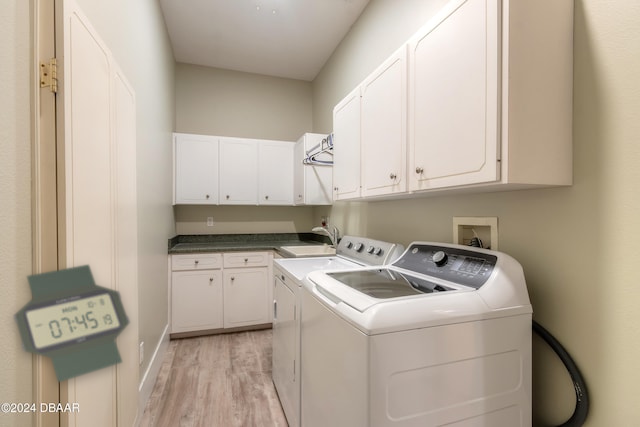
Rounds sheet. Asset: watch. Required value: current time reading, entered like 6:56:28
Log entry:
7:45:19
